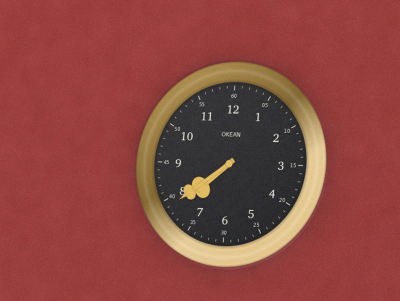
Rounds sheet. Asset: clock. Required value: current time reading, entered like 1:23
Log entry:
7:39
